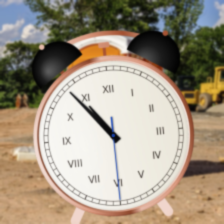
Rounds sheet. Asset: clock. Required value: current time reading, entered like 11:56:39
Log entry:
10:53:30
